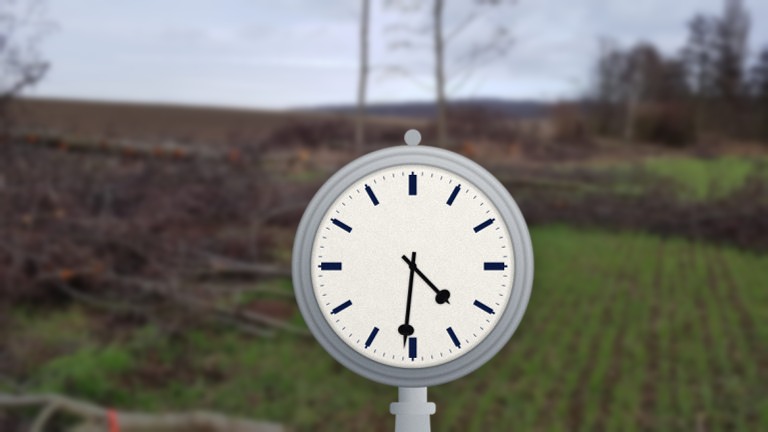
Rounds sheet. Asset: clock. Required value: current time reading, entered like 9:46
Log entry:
4:31
